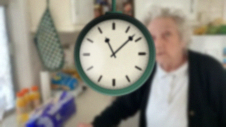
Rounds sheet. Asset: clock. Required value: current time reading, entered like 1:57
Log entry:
11:08
